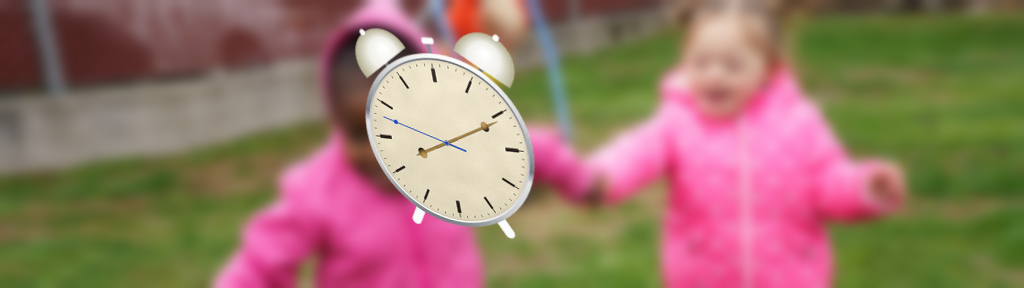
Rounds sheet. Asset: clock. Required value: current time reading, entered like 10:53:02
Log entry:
8:10:48
